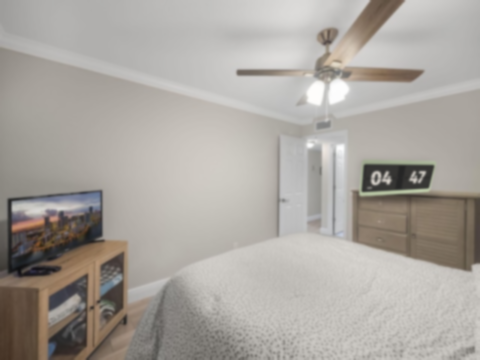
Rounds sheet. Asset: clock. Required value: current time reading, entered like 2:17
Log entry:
4:47
